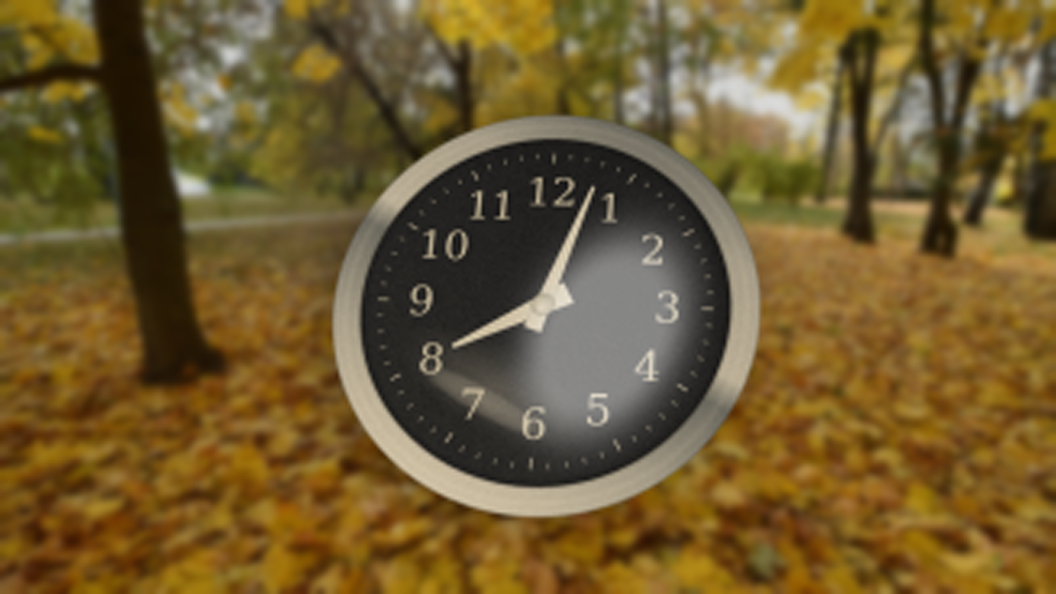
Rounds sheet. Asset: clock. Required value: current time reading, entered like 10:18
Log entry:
8:03
